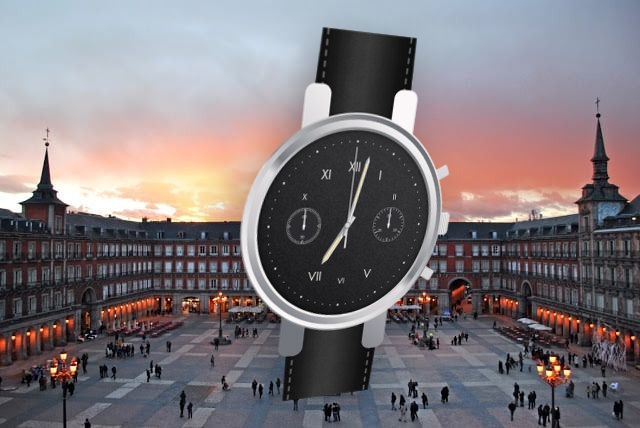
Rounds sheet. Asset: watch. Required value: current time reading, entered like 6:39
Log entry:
7:02
